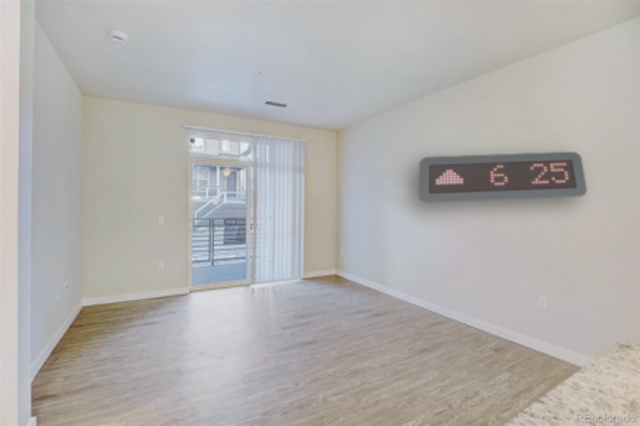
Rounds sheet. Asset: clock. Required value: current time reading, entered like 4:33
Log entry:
6:25
